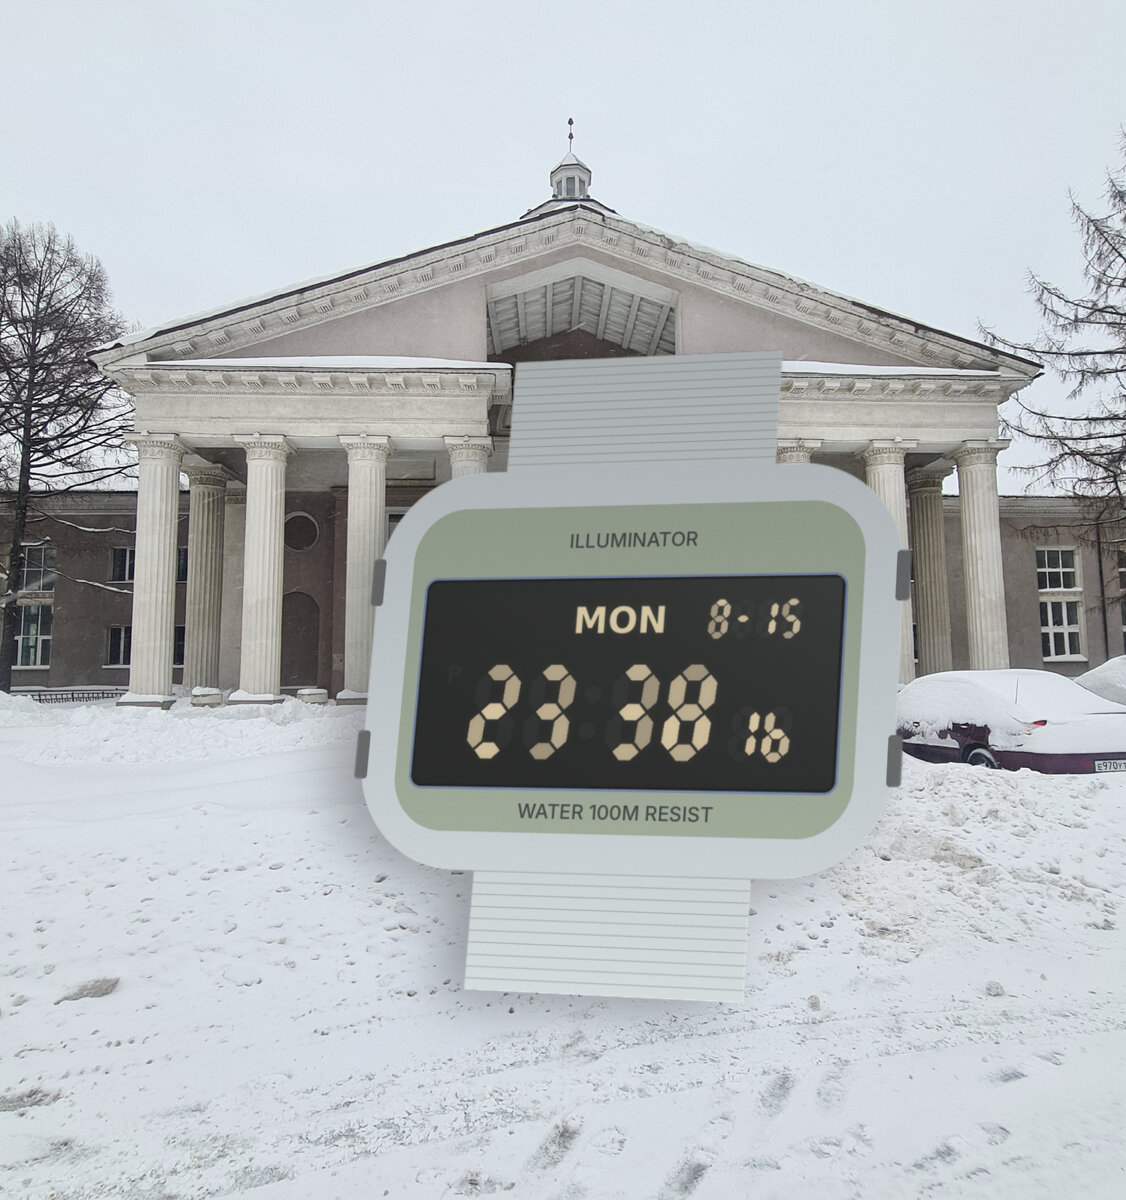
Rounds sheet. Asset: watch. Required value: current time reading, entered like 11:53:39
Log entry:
23:38:16
